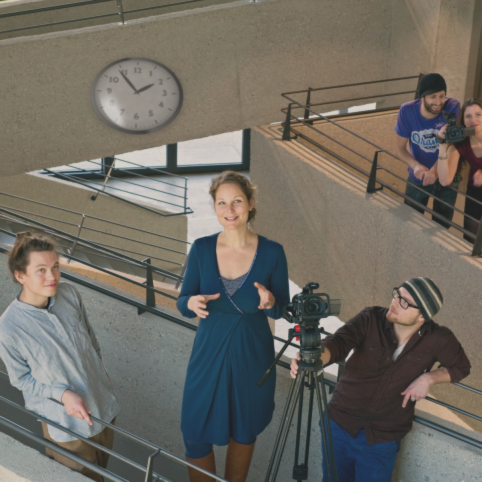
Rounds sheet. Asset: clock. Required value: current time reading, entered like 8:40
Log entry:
1:54
